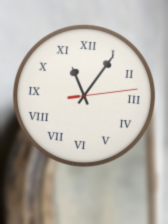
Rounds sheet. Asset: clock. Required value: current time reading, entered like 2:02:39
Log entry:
11:05:13
